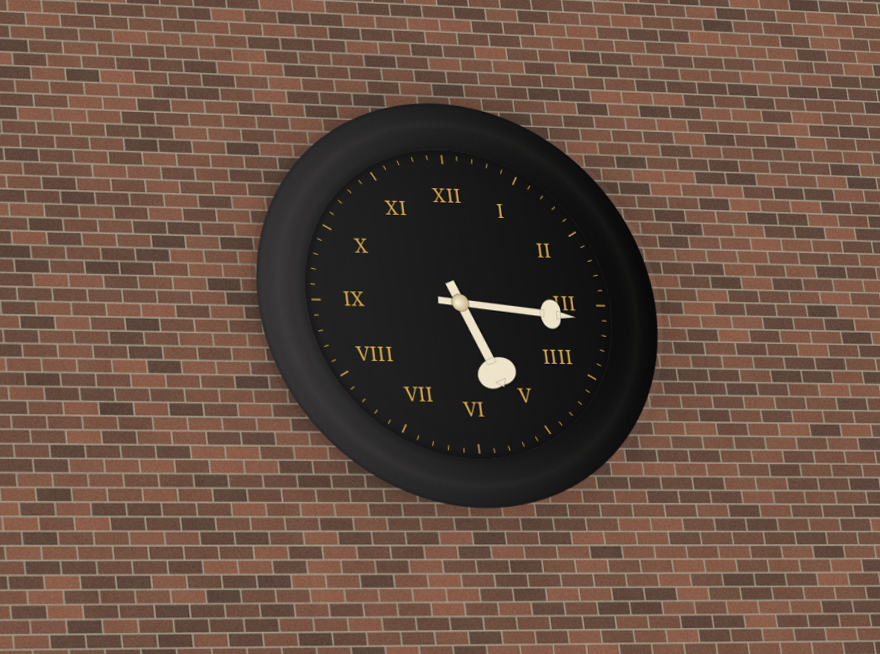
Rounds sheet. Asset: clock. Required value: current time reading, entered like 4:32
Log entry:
5:16
